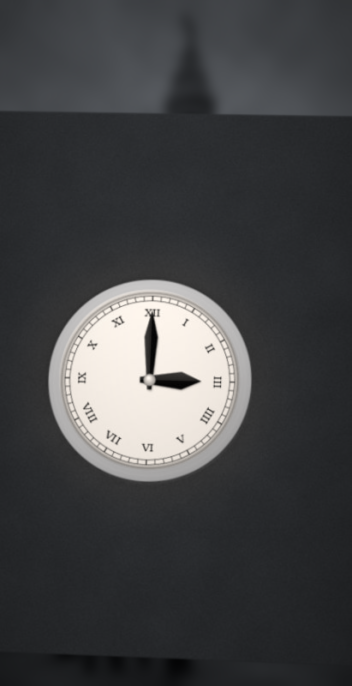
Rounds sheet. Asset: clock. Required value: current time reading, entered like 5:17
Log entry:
3:00
